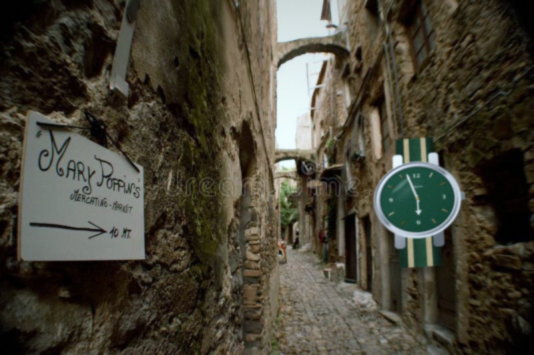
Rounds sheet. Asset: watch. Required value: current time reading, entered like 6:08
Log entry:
5:57
